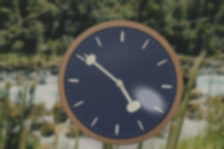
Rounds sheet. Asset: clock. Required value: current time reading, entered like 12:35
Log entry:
4:51
